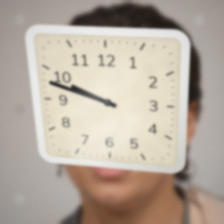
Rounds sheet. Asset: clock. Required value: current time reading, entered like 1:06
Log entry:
9:48
